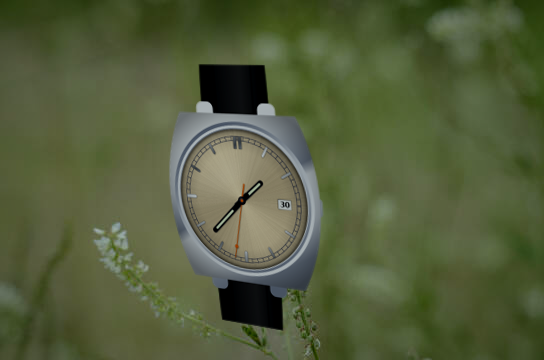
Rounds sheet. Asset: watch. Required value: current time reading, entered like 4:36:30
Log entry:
1:37:32
